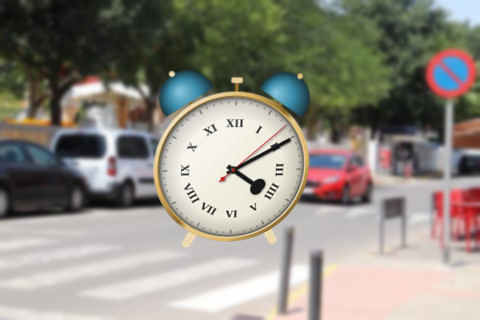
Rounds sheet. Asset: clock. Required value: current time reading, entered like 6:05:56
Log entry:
4:10:08
